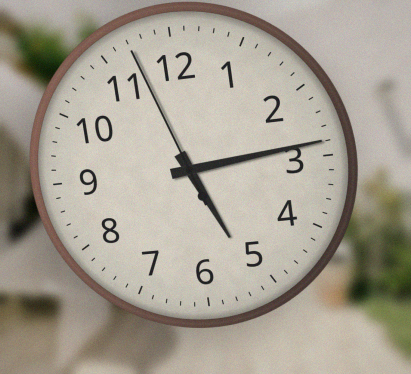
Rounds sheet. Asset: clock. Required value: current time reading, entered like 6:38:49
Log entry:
5:13:57
